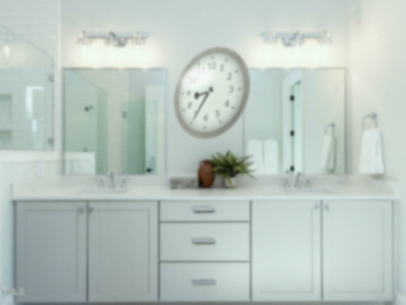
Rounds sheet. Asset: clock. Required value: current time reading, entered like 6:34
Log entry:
8:35
